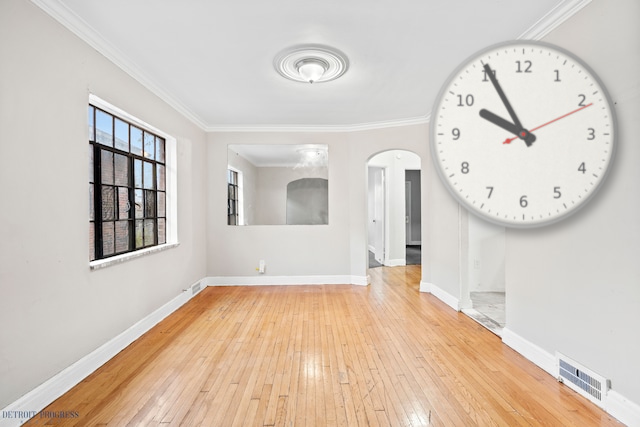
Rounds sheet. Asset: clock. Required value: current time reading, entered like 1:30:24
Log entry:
9:55:11
